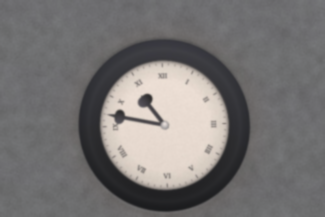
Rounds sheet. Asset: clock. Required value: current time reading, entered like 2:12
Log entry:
10:47
